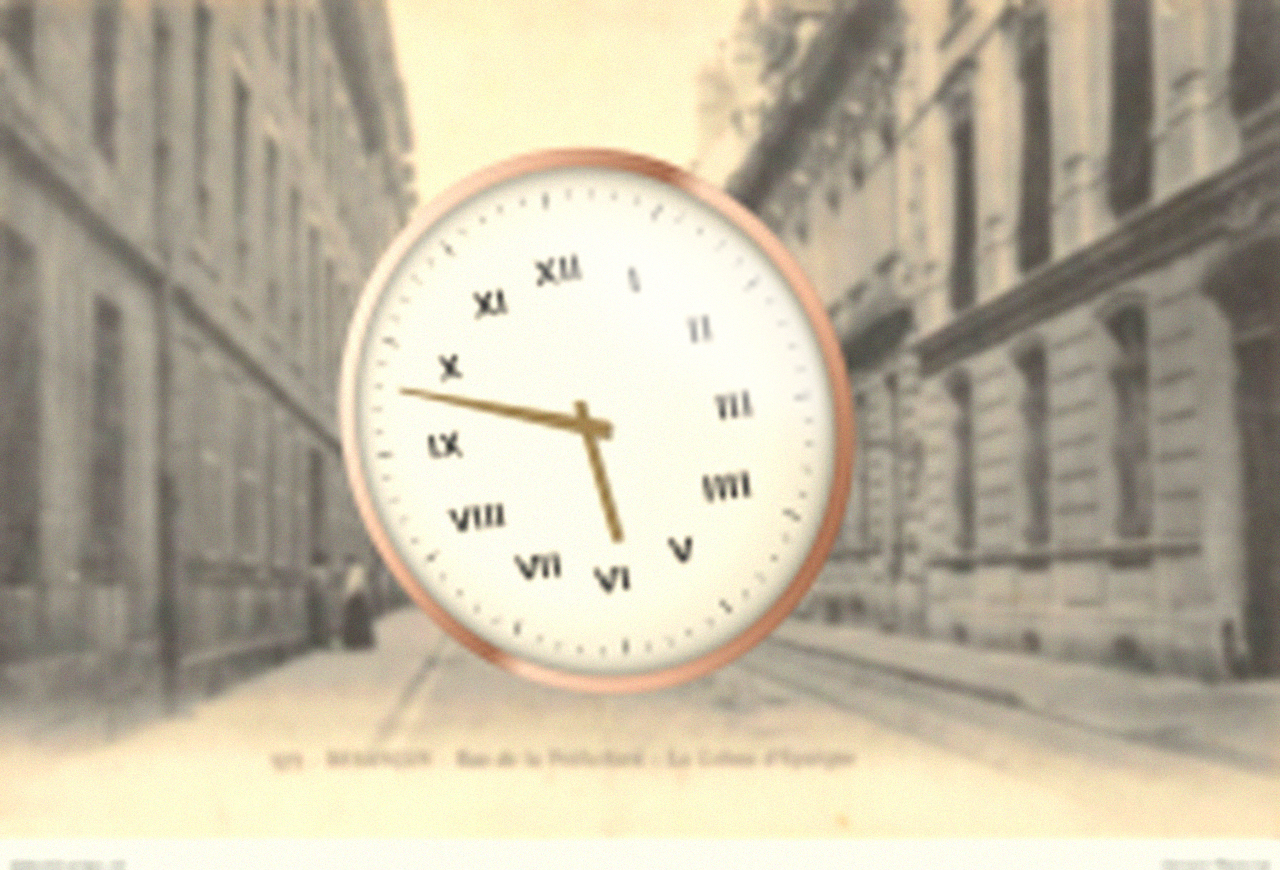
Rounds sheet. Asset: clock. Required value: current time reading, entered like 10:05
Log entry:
5:48
